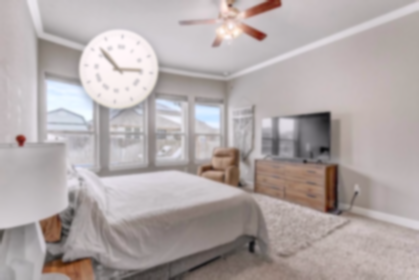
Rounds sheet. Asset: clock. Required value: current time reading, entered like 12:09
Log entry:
2:52
